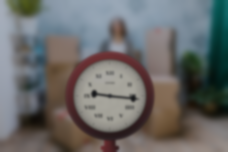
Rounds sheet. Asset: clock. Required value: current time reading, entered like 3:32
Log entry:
9:16
